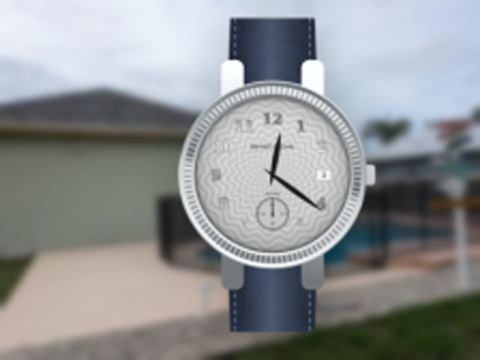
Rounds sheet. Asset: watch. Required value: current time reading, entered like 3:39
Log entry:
12:21
